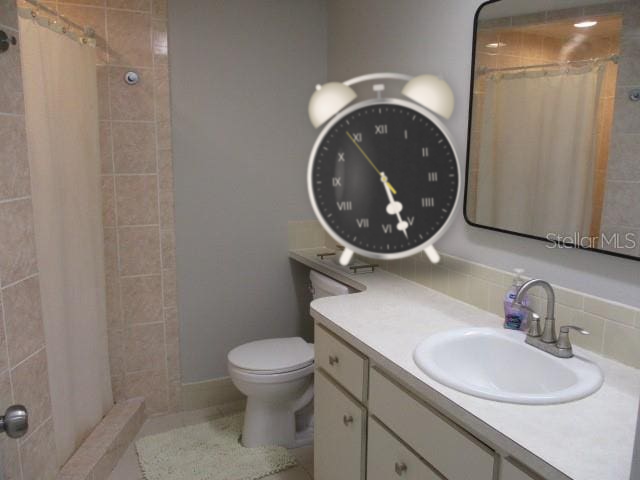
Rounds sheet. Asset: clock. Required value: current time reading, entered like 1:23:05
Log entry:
5:26:54
